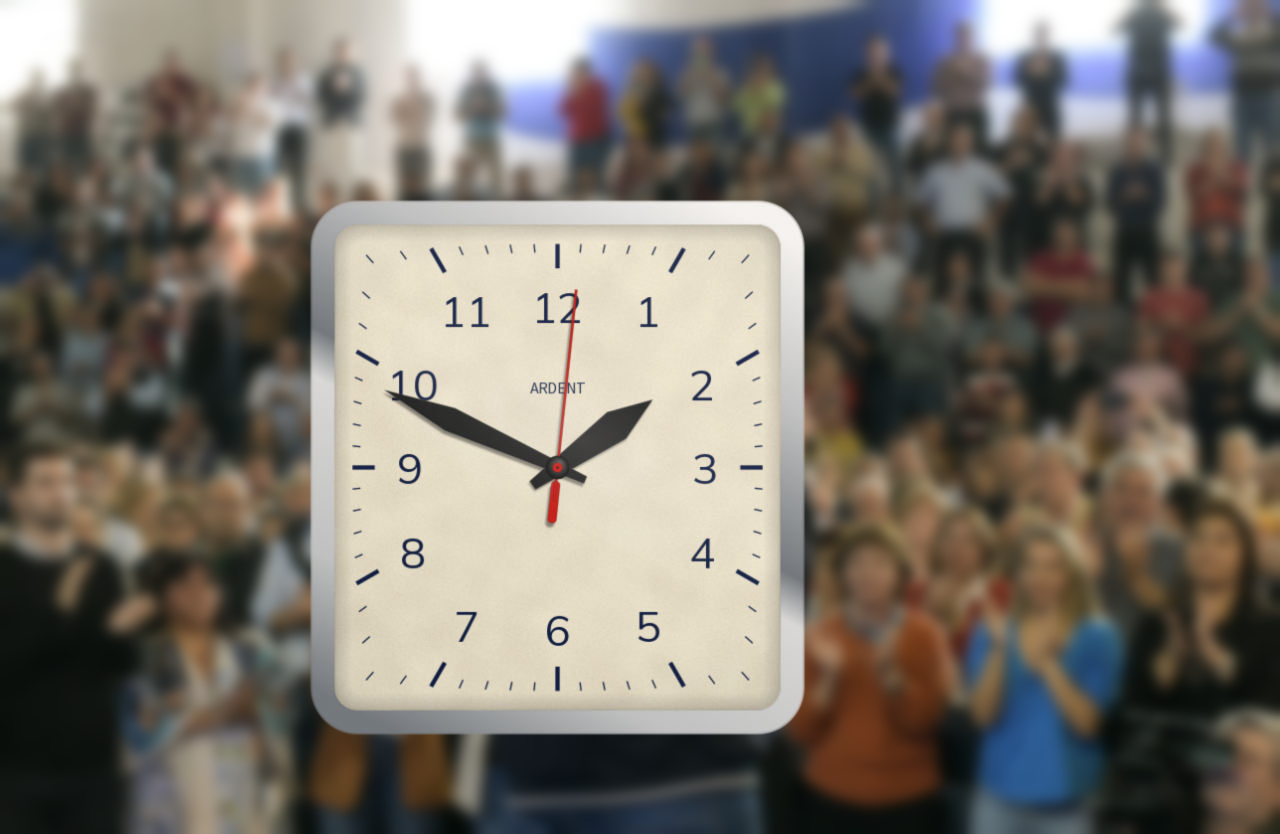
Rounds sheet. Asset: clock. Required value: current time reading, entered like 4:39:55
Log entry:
1:49:01
